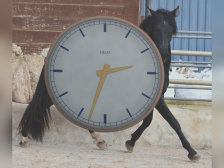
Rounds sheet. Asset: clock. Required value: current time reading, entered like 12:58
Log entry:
2:33
